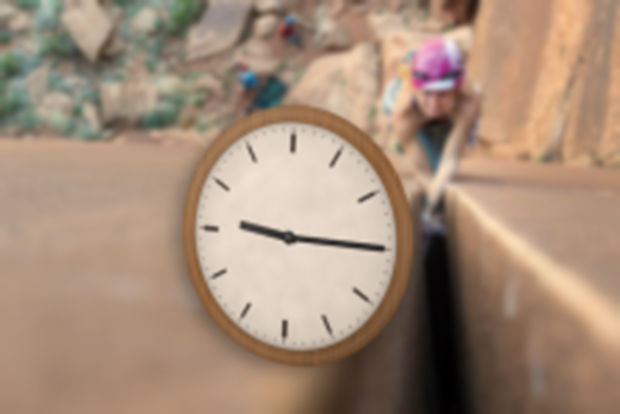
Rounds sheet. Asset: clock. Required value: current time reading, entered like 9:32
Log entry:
9:15
